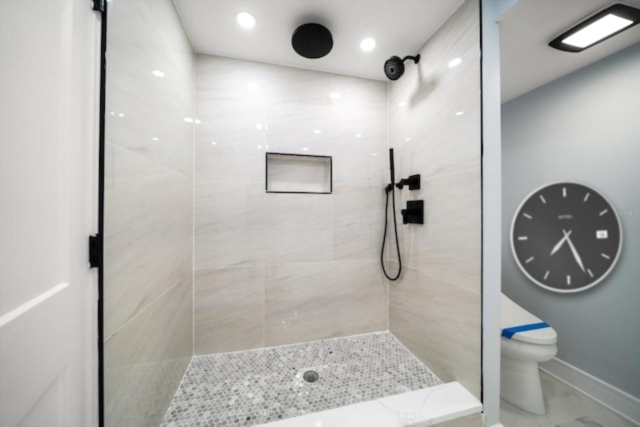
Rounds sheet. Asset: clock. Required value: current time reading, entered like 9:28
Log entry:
7:26
